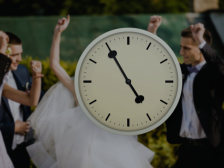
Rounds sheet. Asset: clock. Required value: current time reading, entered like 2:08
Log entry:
4:55
